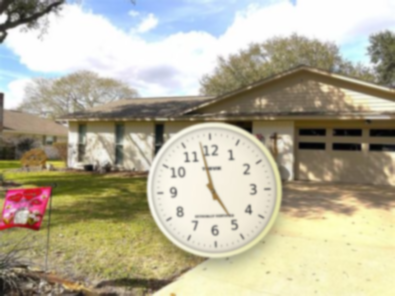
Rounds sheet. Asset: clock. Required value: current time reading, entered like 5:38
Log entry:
4:58
